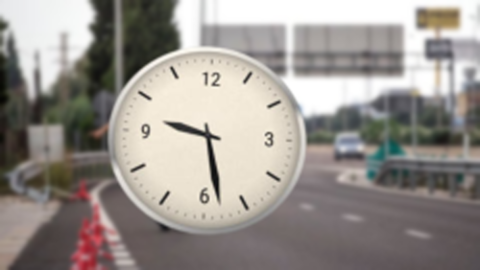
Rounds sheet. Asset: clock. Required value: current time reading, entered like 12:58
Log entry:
9:28
